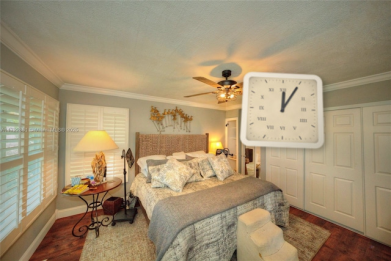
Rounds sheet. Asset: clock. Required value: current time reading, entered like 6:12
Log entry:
12:05
